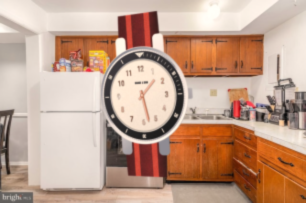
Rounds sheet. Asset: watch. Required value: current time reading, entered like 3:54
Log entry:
1:28
